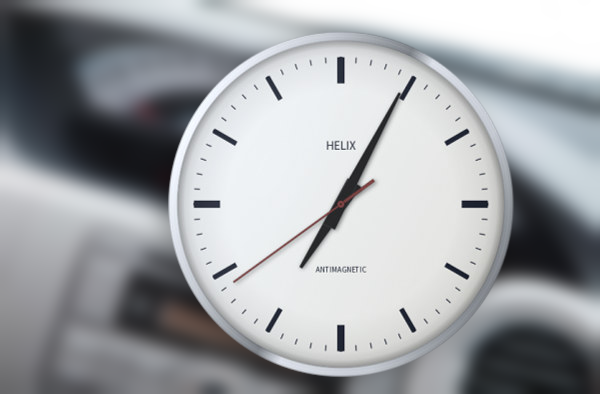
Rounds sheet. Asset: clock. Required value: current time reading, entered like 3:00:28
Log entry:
7:04:39
